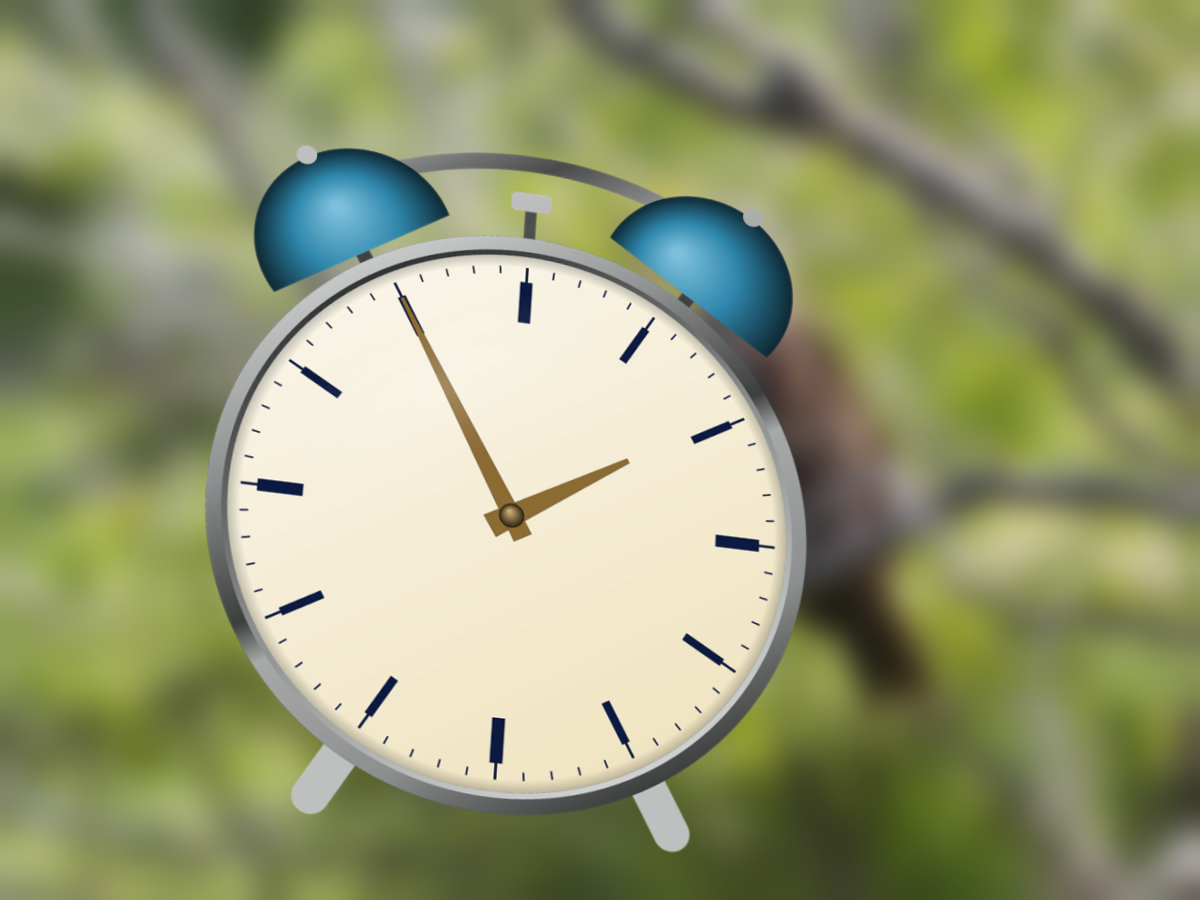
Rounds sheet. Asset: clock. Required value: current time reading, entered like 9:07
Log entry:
1:55
